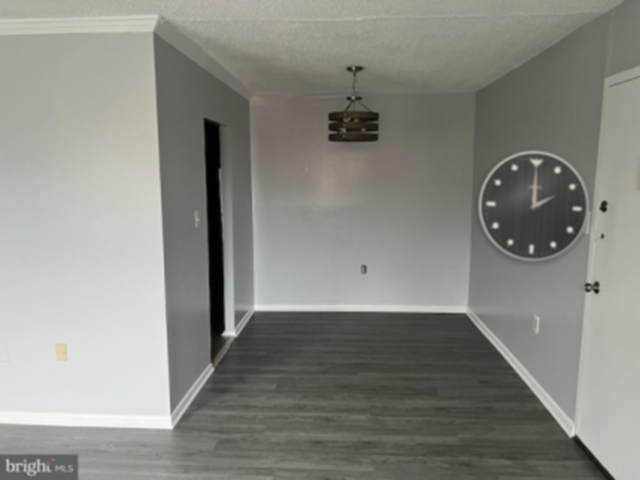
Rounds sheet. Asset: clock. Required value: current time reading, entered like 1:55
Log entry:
2:00
